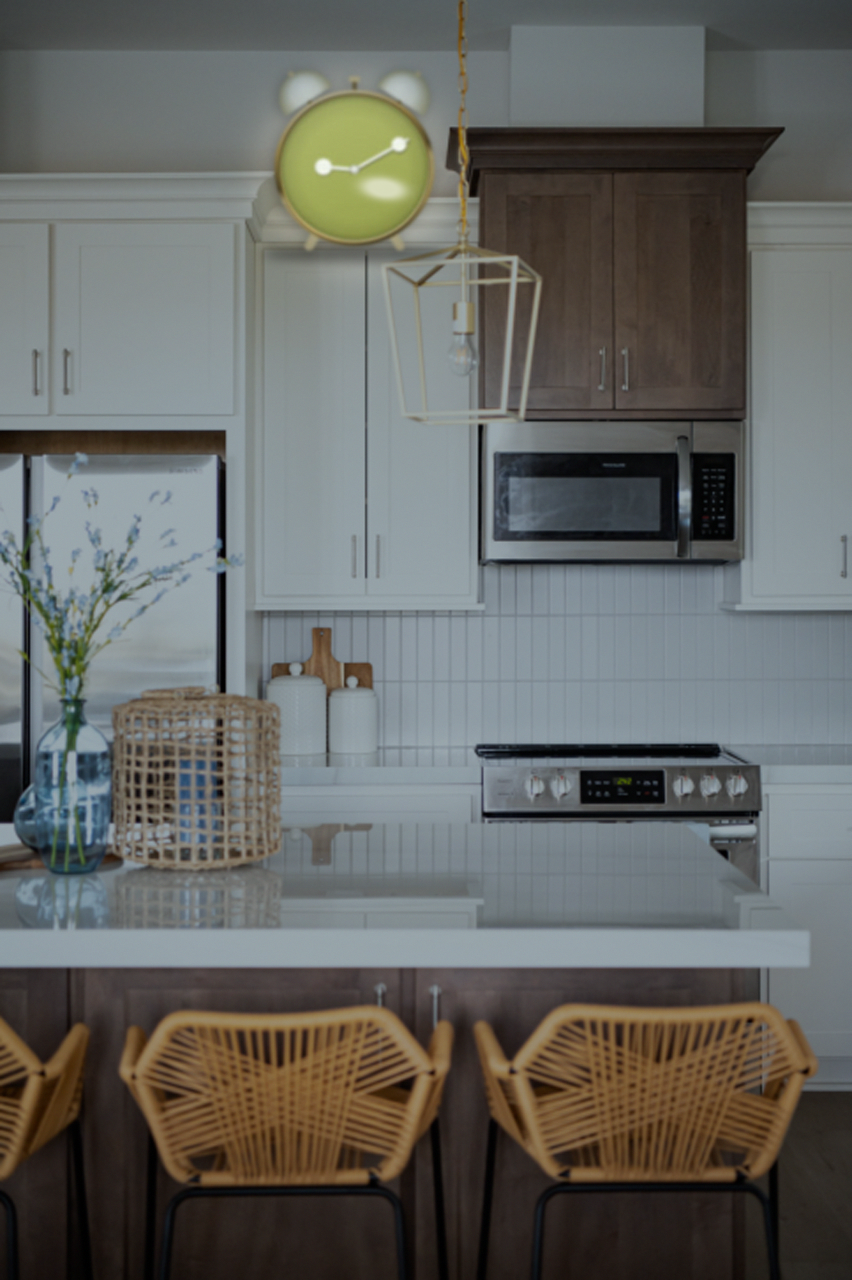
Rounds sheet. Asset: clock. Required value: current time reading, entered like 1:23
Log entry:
9:10
